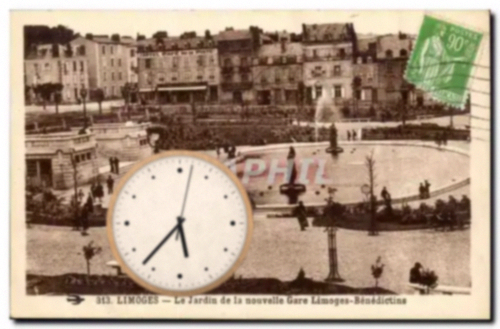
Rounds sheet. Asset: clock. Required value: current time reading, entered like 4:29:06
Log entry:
5:37:02
